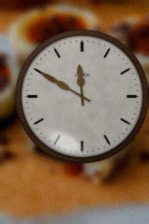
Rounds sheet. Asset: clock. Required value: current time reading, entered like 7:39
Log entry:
11:50
